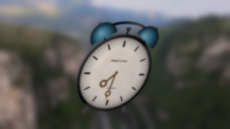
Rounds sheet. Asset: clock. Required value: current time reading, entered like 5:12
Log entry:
7:31
